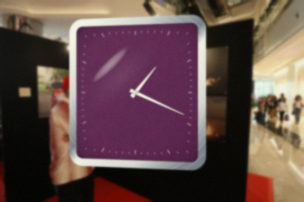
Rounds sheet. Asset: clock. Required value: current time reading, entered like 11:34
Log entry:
1:19
